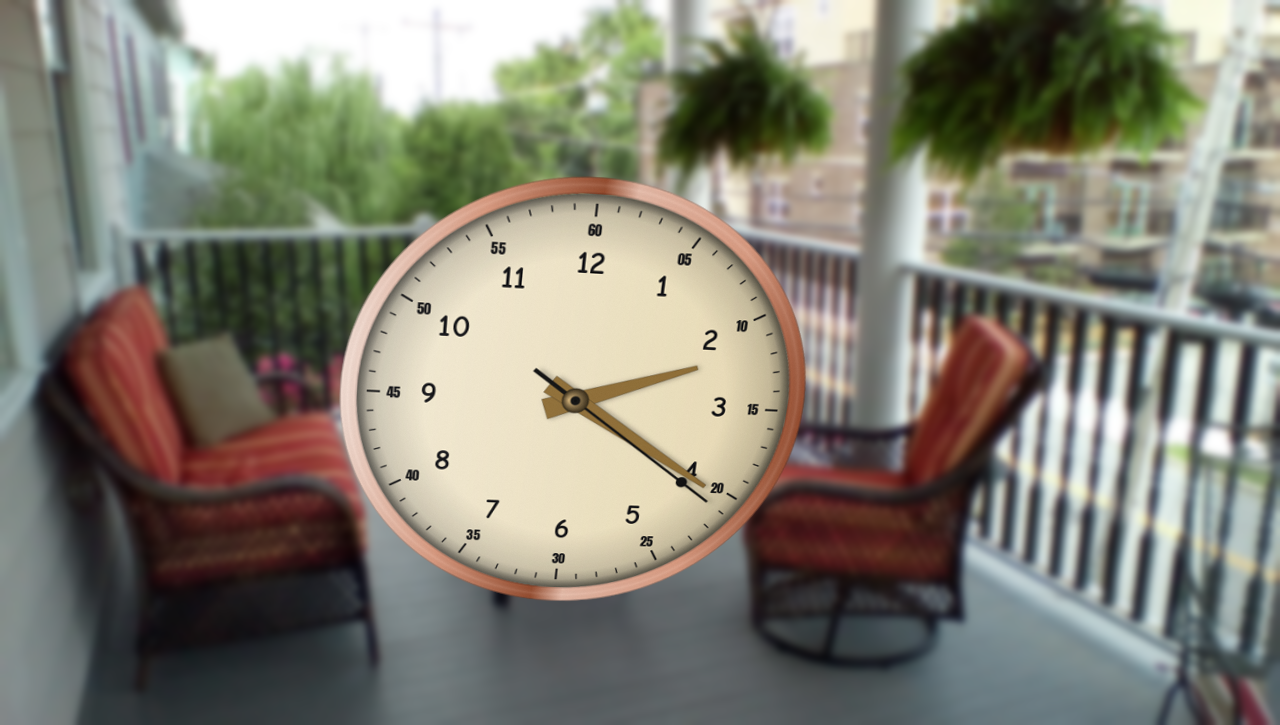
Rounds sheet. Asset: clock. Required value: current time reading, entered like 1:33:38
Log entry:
2:20:21
